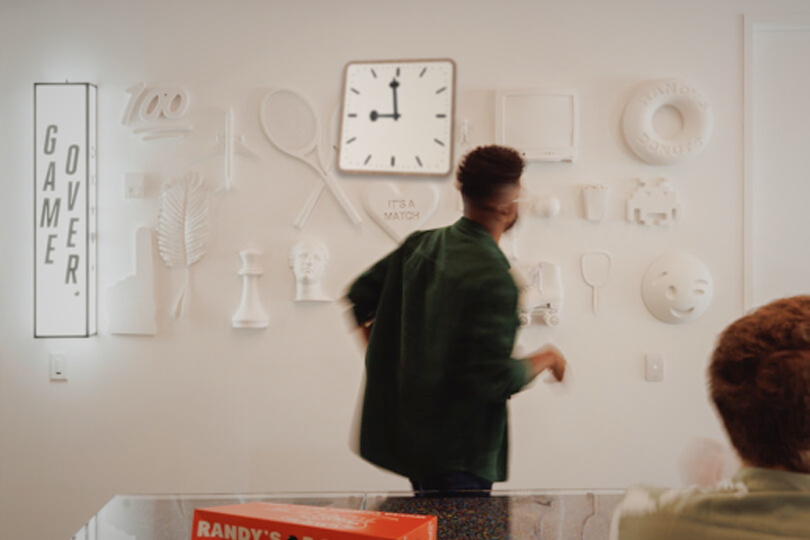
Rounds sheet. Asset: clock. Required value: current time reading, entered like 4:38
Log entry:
8:59
